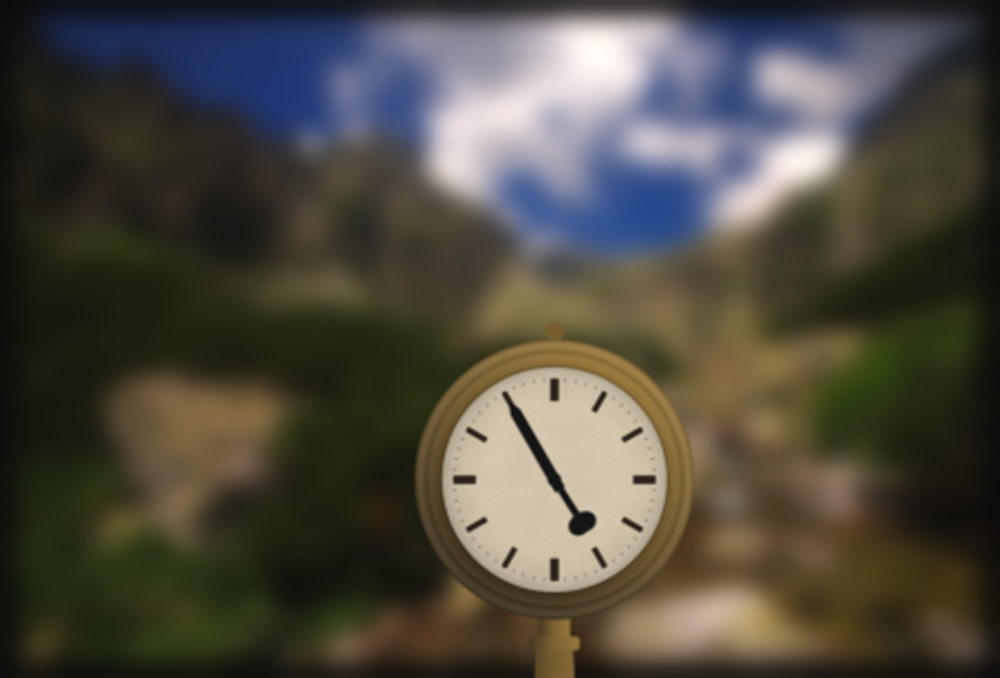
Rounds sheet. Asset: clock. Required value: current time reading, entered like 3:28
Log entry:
4:55
